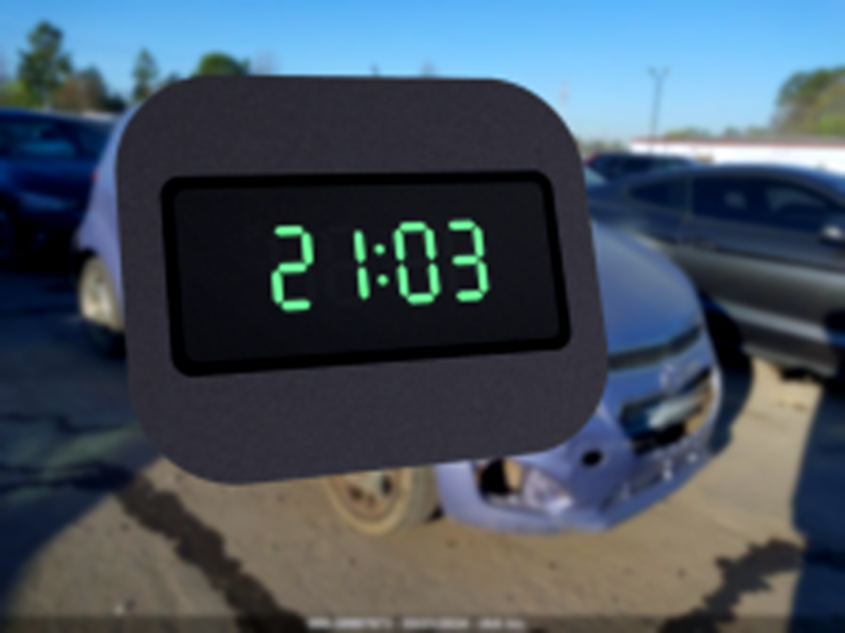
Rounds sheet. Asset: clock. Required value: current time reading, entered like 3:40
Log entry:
21:03
